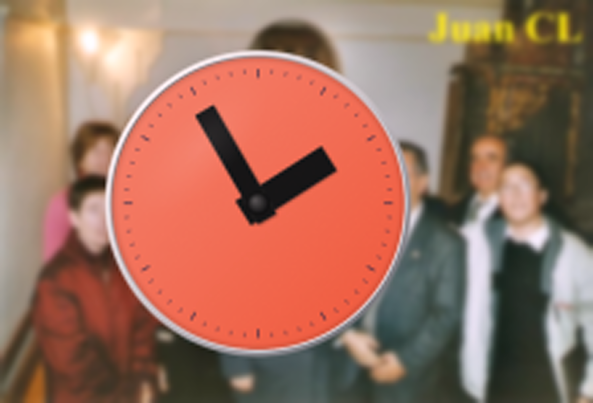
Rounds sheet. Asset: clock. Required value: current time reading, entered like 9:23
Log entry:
1:55
